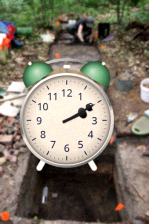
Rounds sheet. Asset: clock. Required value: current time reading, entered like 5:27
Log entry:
2:10
